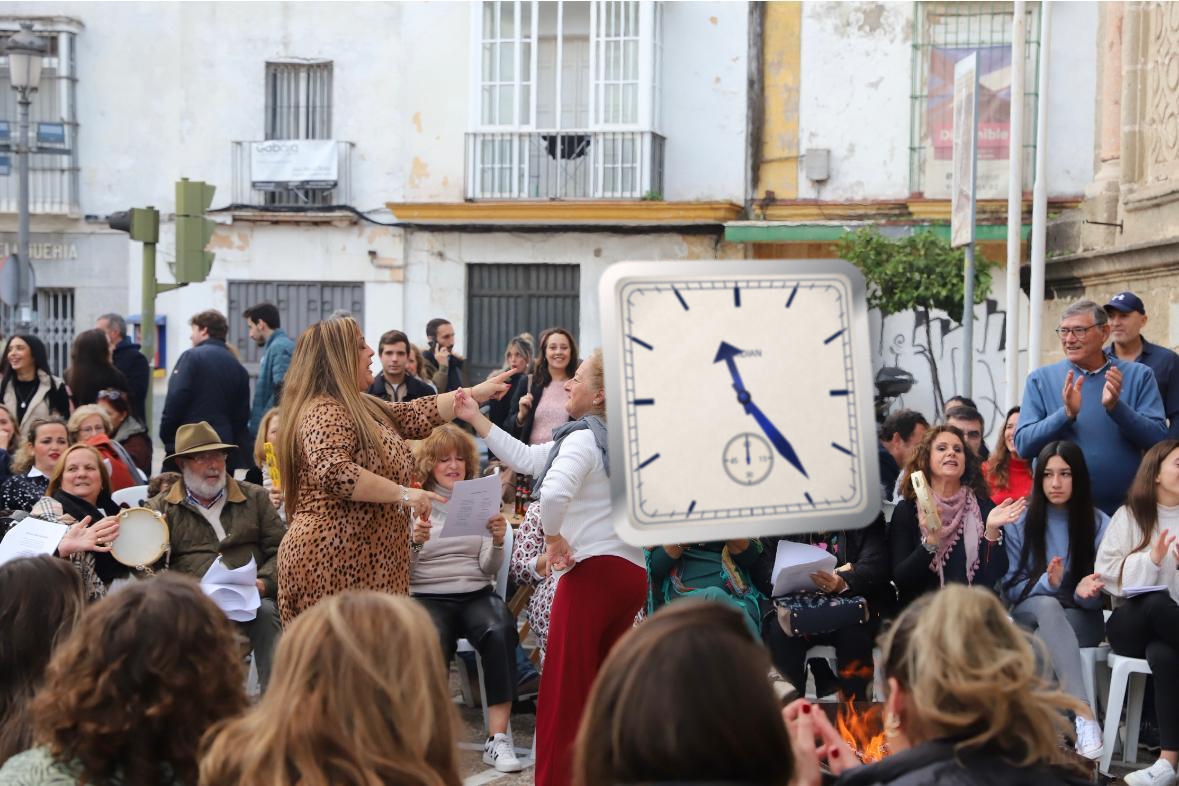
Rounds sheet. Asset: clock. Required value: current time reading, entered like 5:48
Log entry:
11:24
